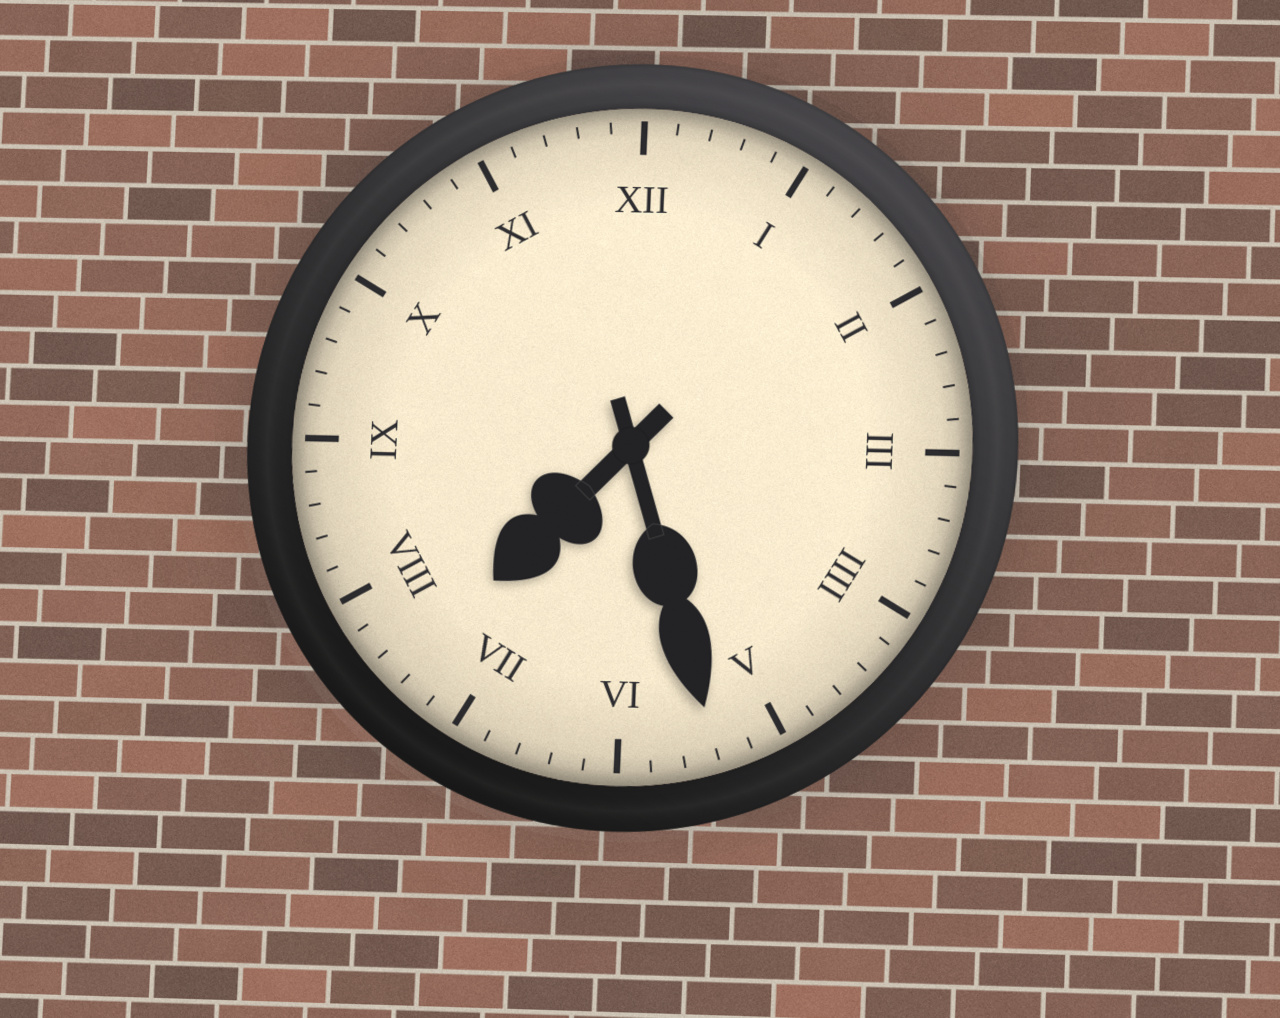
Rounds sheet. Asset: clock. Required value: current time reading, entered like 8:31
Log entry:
7:27
